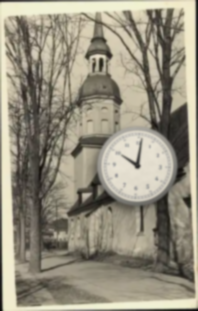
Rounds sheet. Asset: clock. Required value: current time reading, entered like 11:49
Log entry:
10:01
